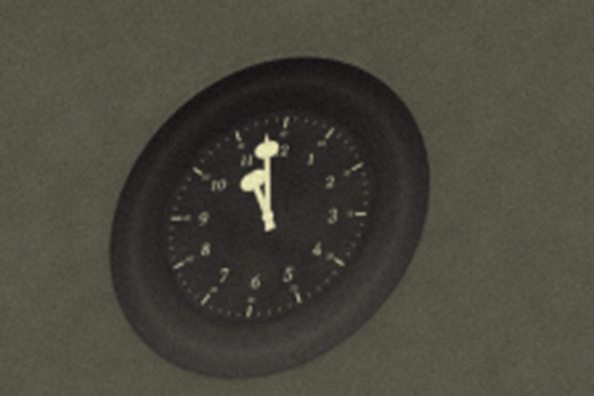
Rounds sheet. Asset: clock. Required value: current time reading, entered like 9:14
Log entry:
10:58
